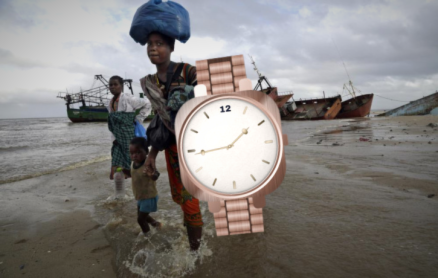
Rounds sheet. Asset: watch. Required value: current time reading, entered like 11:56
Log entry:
1:44
